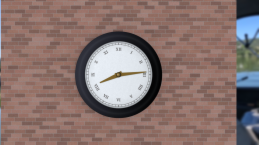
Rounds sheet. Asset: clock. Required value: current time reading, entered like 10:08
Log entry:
8:14
